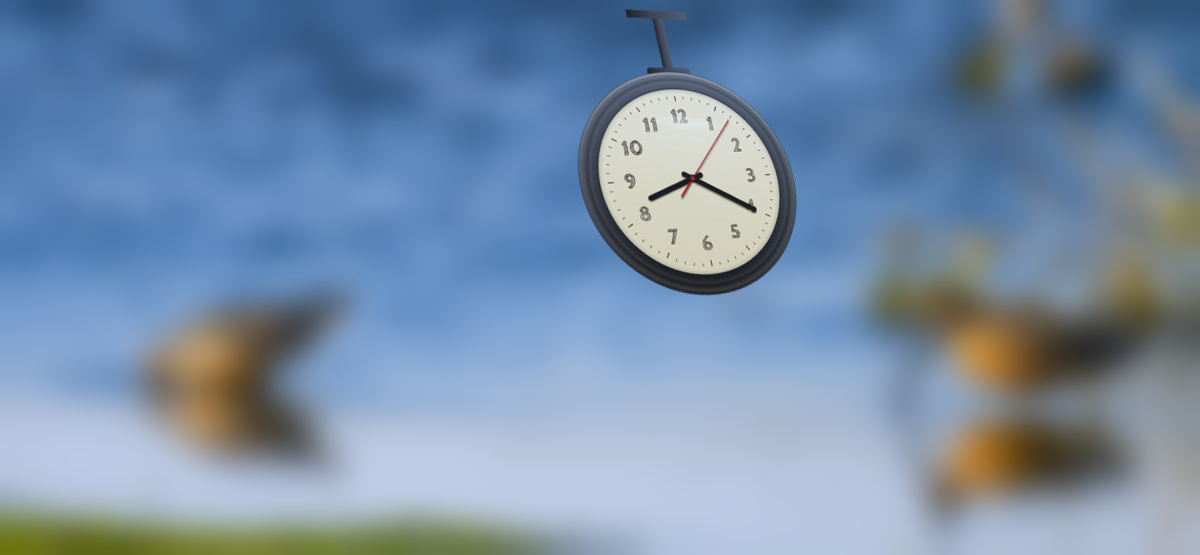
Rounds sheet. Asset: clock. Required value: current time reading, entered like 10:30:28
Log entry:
8:20:07
